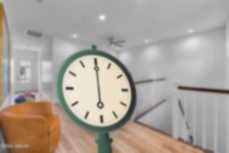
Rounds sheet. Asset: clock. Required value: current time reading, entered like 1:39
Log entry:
6:00
